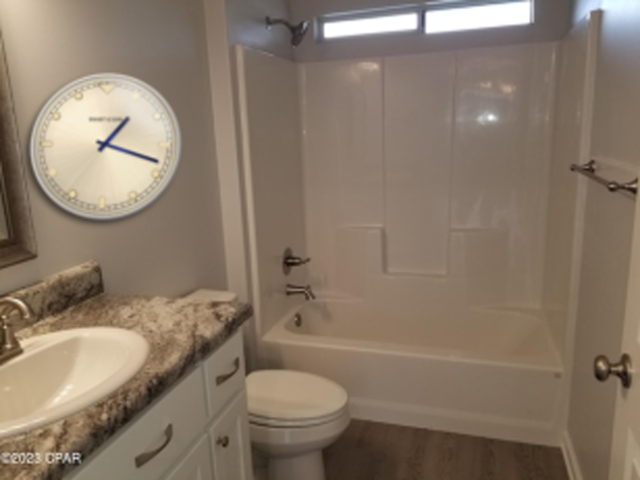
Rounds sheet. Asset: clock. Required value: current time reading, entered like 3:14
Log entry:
1:18
